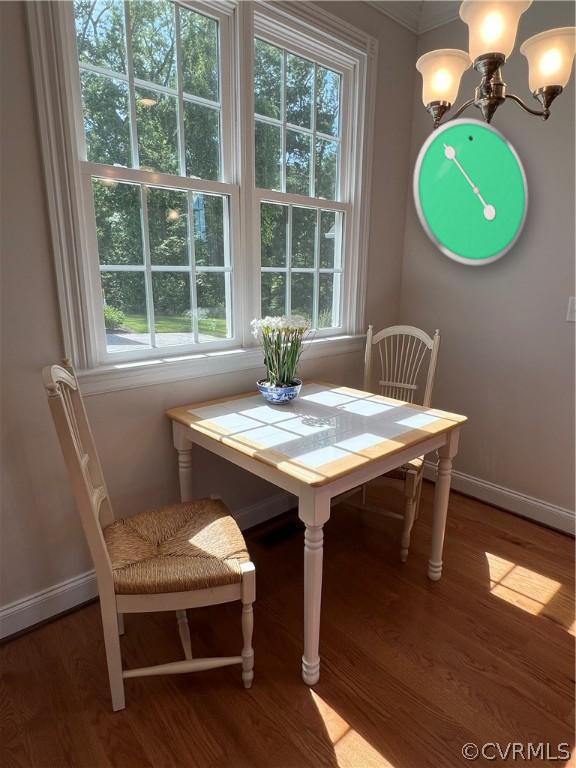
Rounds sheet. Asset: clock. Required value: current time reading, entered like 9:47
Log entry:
4:54
